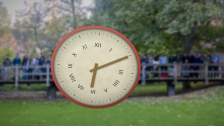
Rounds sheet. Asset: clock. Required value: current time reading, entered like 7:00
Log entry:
6:10
